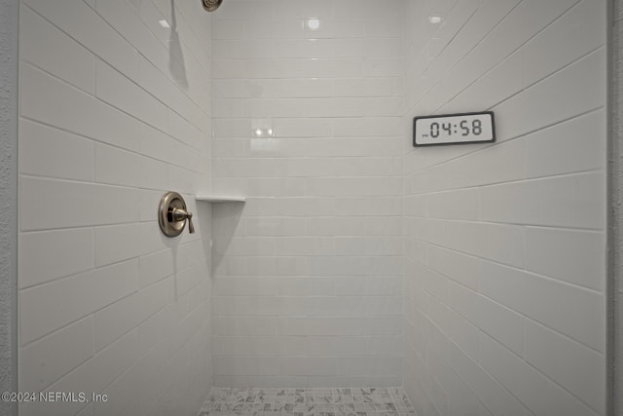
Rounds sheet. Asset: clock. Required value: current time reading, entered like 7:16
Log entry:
4:58
